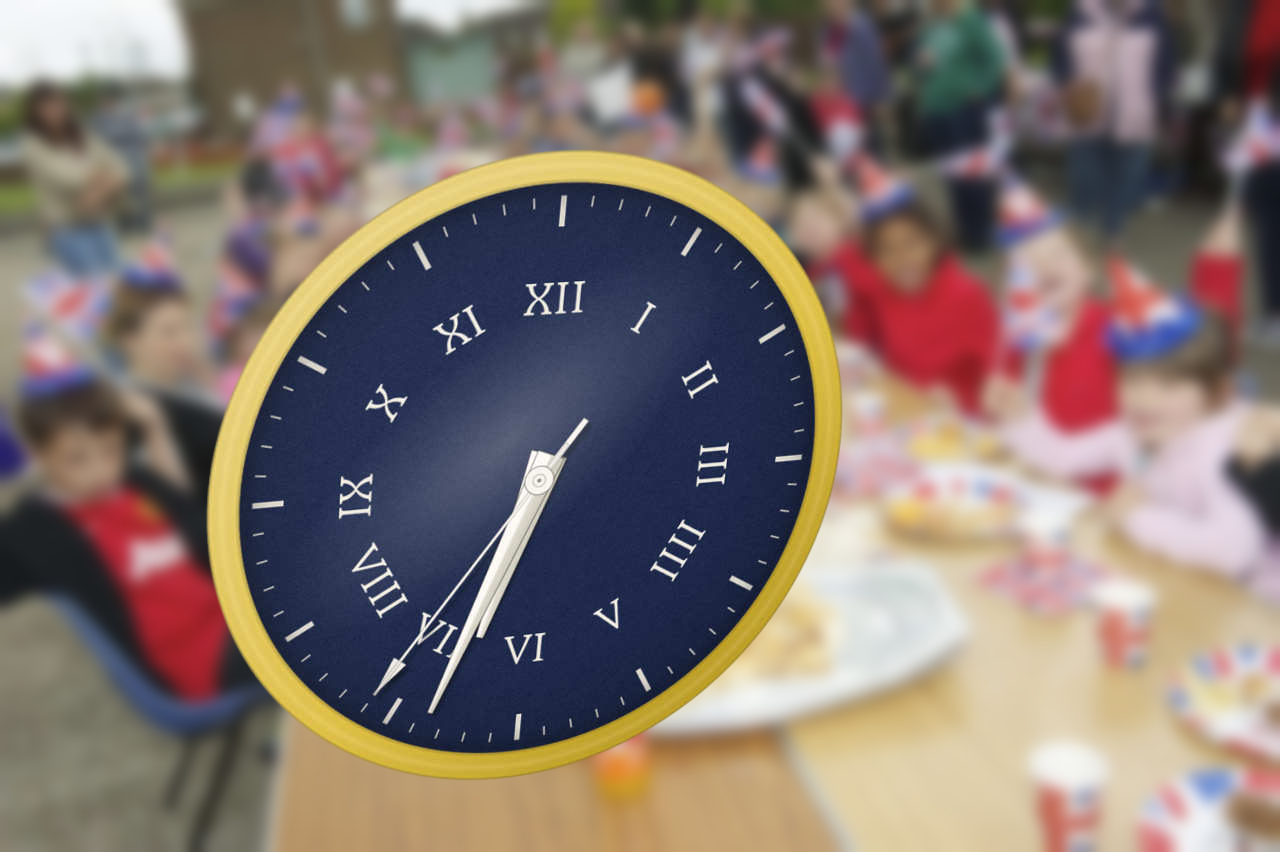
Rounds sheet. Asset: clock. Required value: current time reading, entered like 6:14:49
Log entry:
6:33:36
